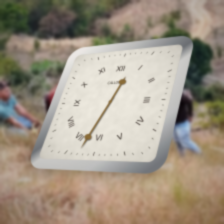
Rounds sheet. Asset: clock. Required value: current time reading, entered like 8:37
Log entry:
12:33
